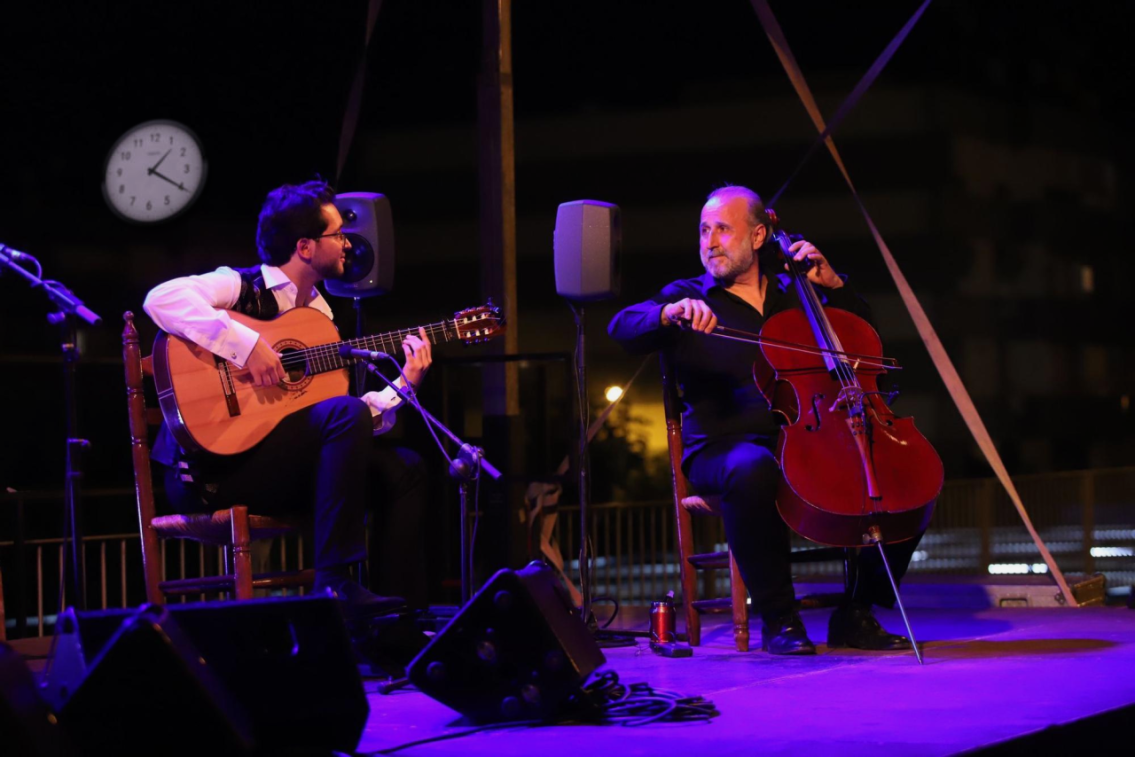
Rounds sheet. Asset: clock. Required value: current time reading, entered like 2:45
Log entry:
1:20
